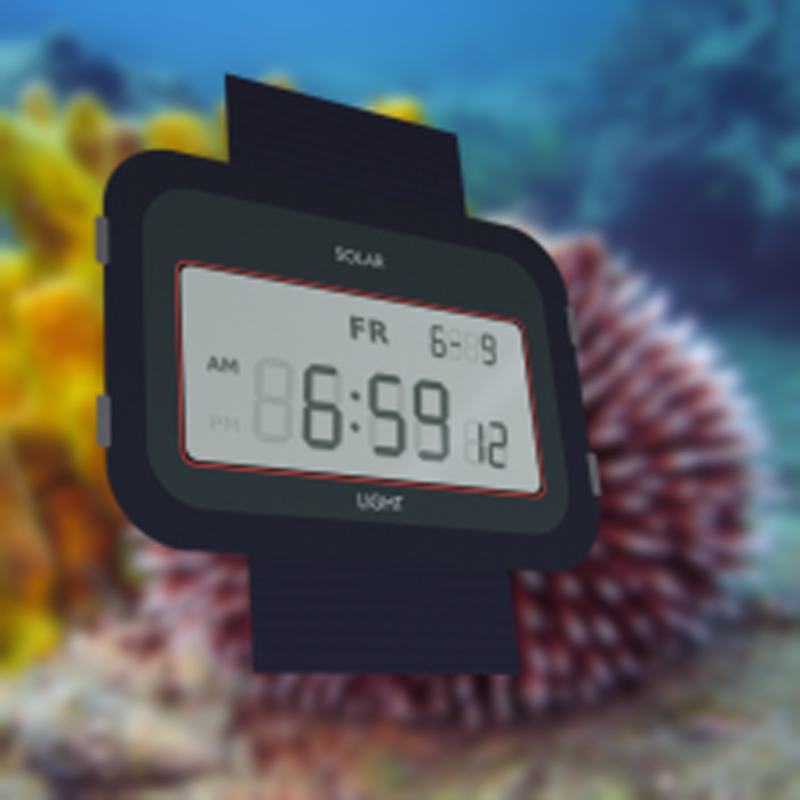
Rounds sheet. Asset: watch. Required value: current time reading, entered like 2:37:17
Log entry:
6:59:12
